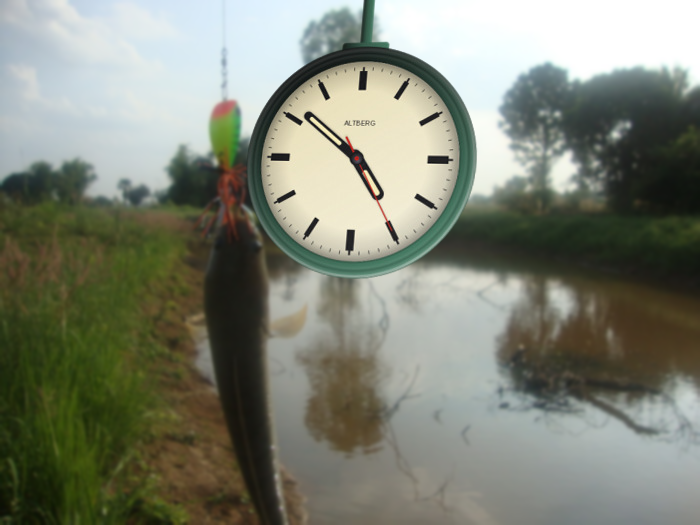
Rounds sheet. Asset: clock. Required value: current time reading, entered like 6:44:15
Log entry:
4:51:25
